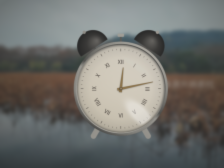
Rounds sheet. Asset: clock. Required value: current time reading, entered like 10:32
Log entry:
12:13
